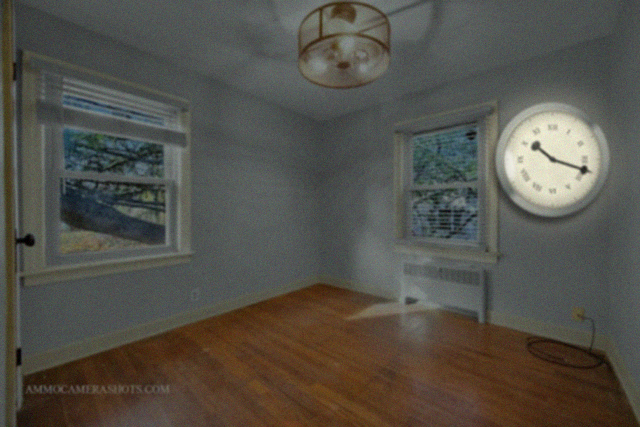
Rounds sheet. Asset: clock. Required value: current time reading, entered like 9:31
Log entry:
10:18
